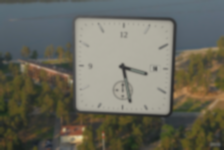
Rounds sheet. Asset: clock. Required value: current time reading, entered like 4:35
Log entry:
3:28
